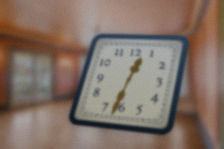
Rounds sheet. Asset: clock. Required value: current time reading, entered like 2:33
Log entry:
12:32
